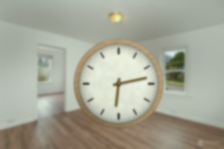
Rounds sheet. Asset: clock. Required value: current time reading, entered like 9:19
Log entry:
6:13
